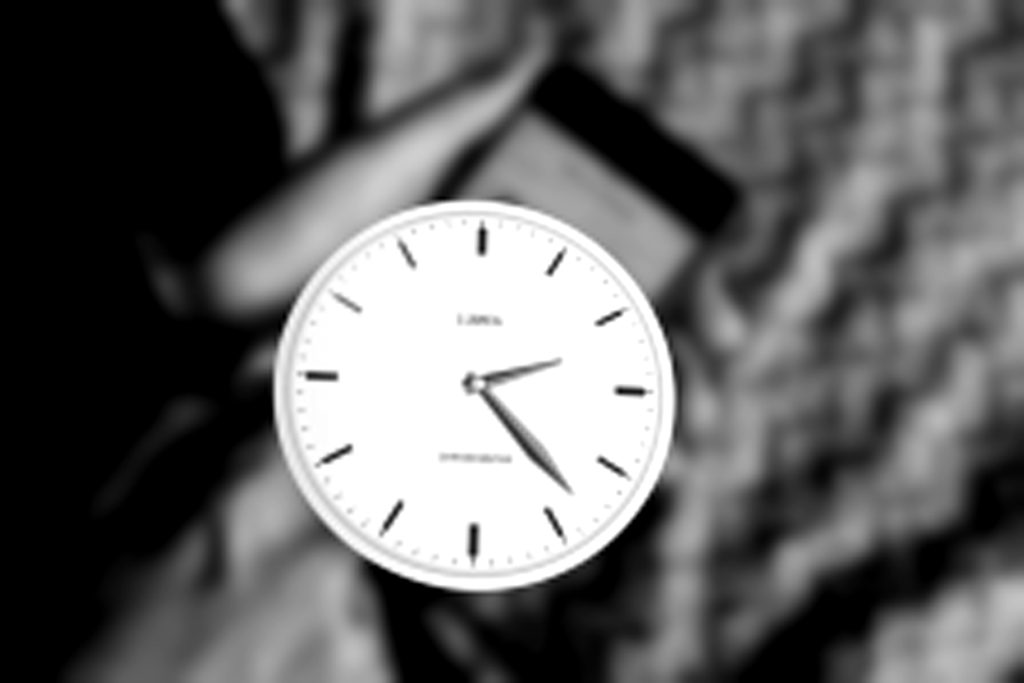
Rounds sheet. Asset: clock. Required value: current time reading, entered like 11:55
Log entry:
2:23
